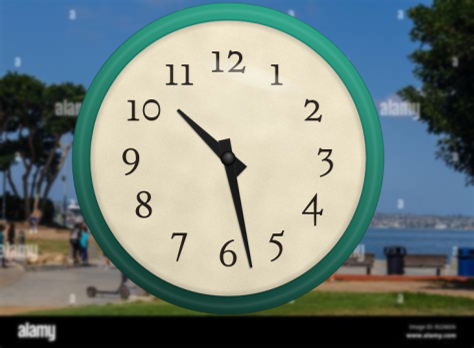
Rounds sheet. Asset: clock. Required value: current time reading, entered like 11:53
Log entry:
10:28
